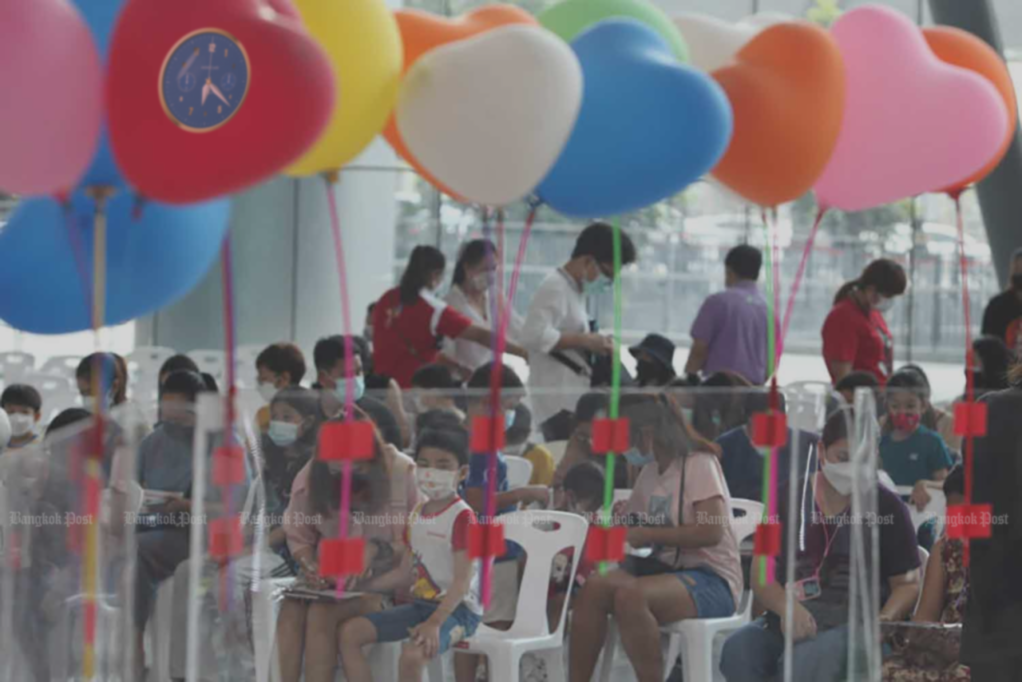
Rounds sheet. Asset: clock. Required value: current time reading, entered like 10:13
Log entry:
6:22
